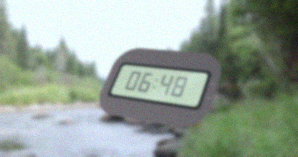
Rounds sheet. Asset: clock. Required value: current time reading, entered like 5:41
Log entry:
6:48
